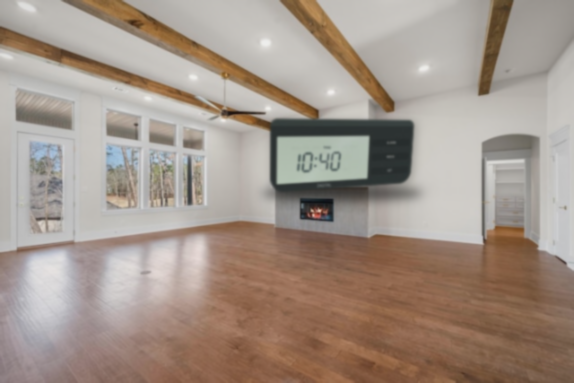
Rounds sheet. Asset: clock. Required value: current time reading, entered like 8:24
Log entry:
10:40
